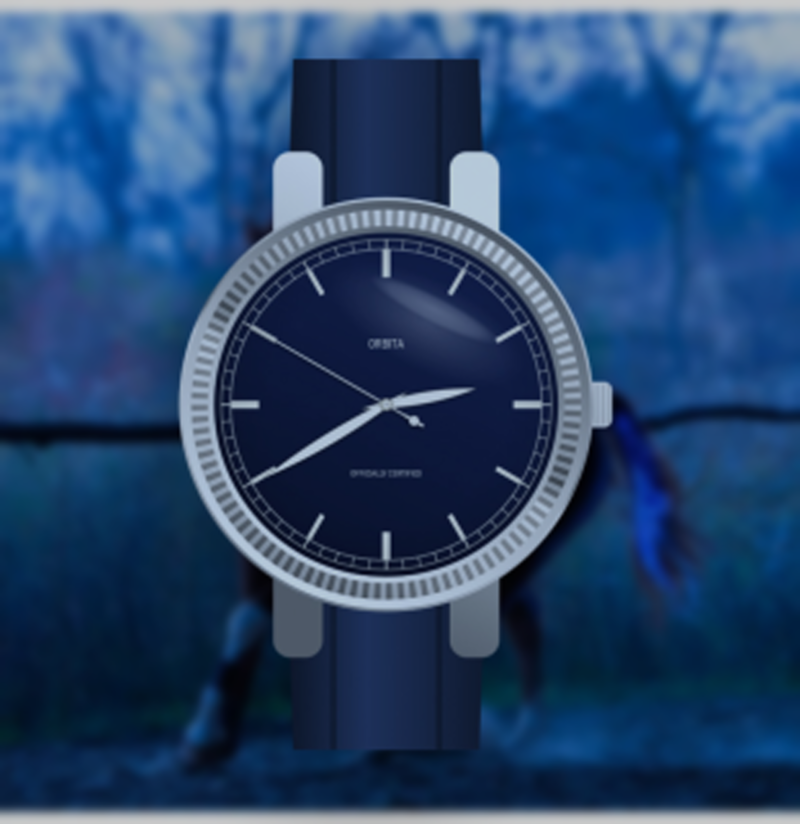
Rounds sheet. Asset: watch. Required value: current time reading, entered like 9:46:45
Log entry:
2:39:50
